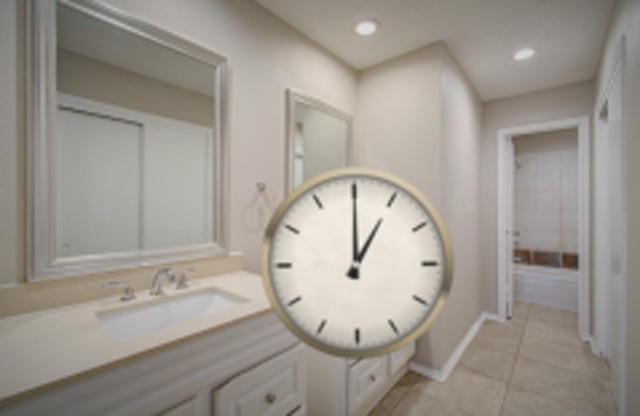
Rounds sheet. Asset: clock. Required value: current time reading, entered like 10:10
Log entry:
1:00
